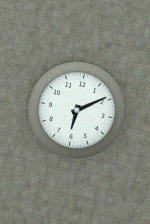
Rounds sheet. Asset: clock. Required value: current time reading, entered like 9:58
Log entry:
6:09
